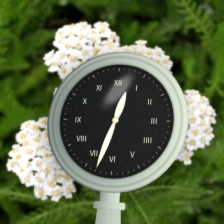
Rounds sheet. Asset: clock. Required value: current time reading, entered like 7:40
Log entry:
12:33
